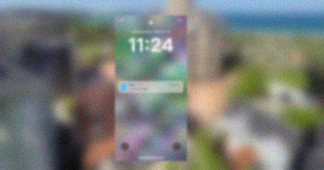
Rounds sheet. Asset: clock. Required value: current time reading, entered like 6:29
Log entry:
11:24
